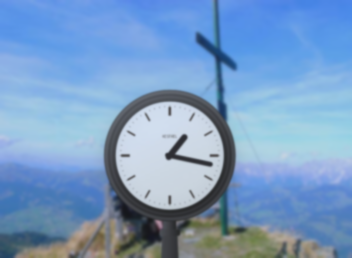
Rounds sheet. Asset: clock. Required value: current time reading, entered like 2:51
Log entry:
1:17
